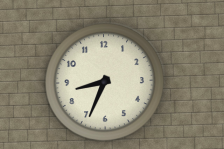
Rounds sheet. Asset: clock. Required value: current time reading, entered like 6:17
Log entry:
8:34
